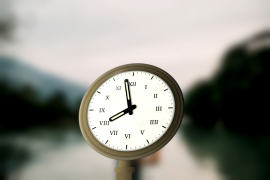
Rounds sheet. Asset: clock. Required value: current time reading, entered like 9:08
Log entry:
7:58
